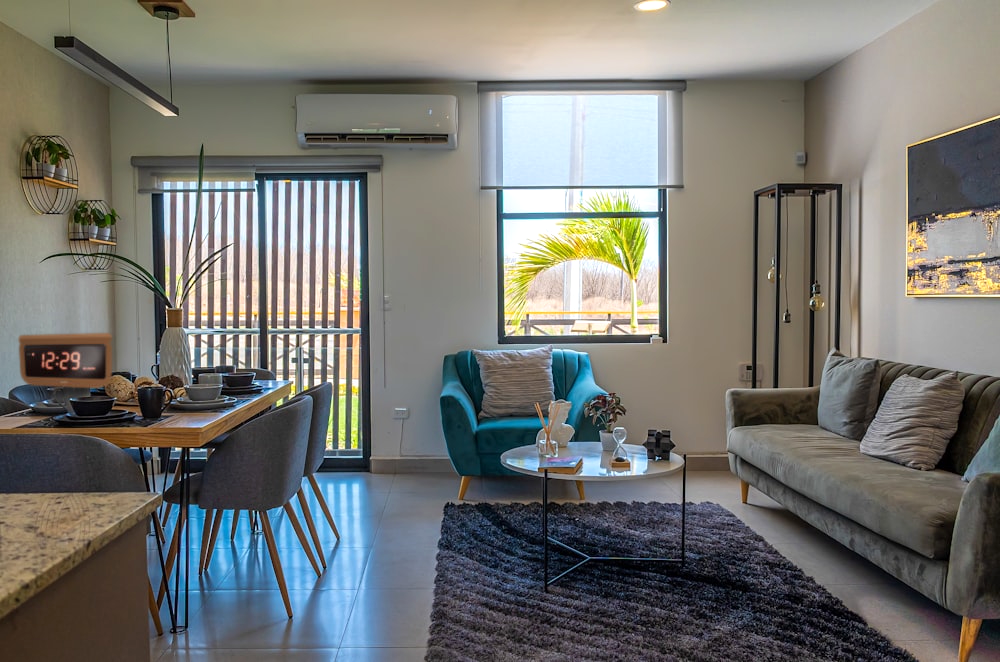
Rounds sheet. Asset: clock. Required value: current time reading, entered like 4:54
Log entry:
12:29
